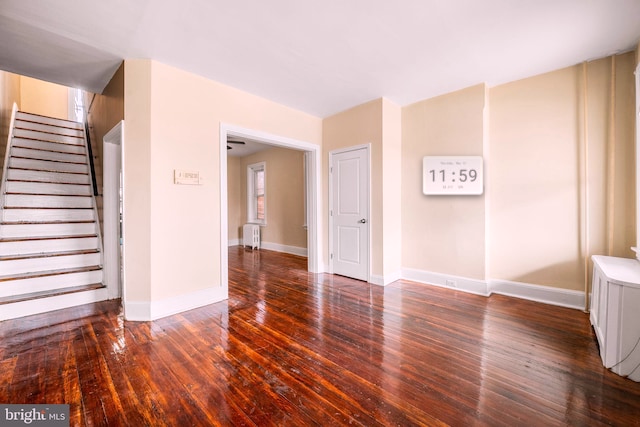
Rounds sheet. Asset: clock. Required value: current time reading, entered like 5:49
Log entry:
11:59
